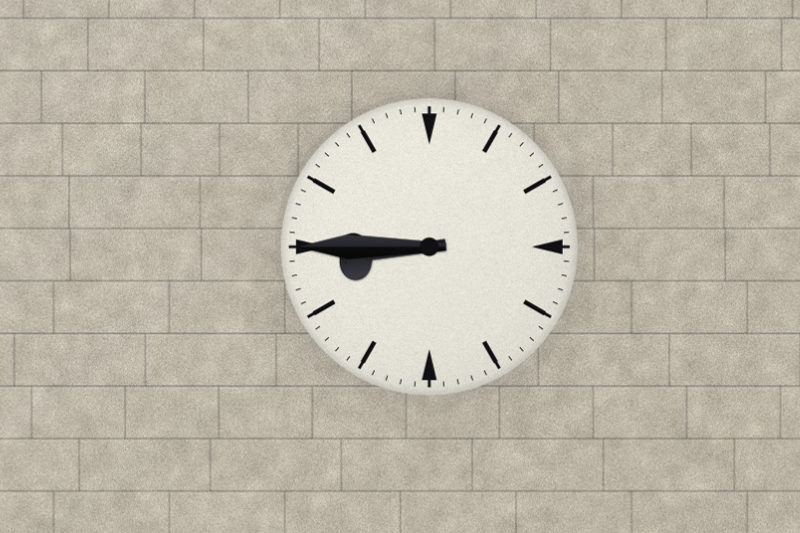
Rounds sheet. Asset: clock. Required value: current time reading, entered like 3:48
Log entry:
8:45
